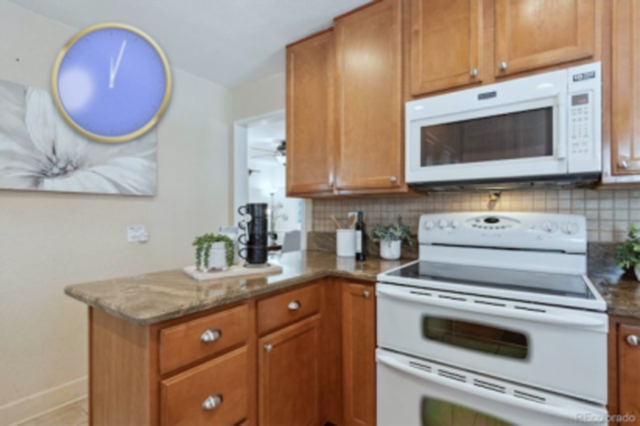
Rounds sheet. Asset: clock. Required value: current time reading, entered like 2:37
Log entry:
12:03
